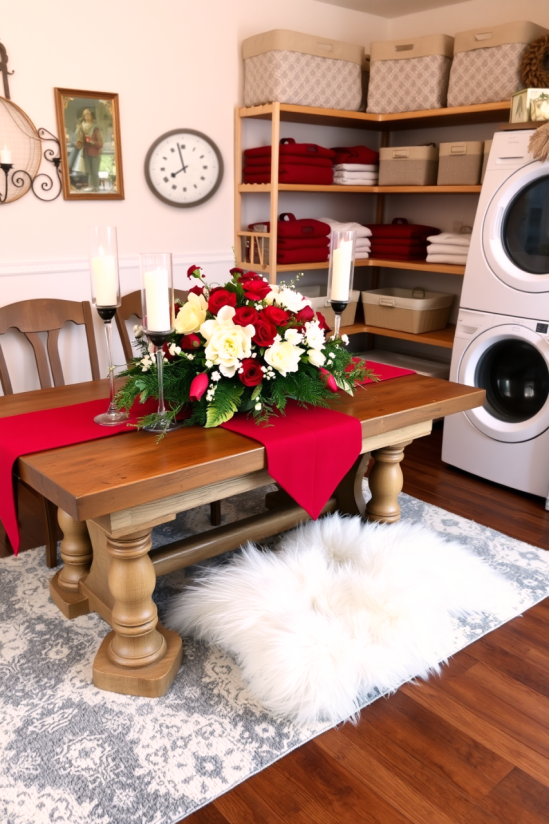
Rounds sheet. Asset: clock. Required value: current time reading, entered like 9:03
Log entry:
7:58
